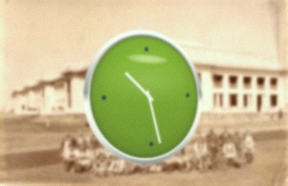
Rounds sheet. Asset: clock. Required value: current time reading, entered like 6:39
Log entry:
10:28
